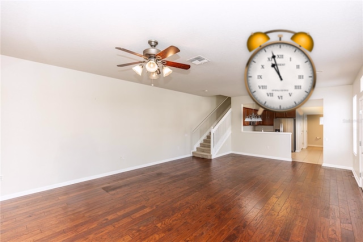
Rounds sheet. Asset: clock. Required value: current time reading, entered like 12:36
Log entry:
10:57
